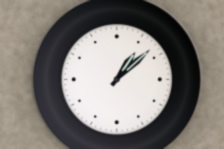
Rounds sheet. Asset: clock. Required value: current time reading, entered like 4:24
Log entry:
1:08
